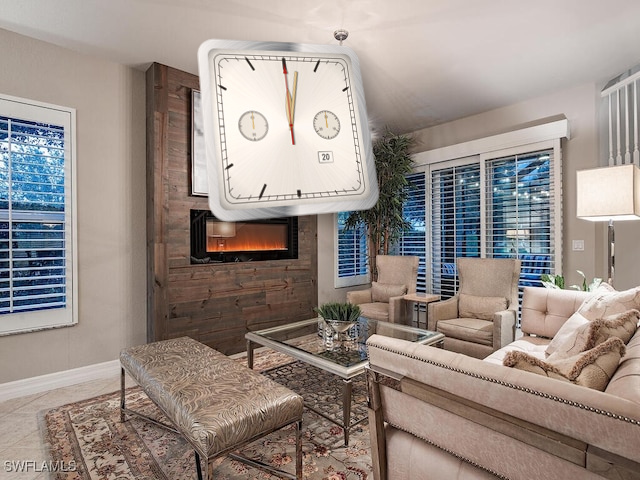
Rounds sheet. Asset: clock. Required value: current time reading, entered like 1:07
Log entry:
12:02
